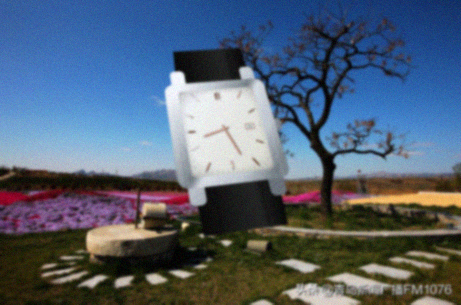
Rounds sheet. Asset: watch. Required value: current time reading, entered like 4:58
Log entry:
8:27
